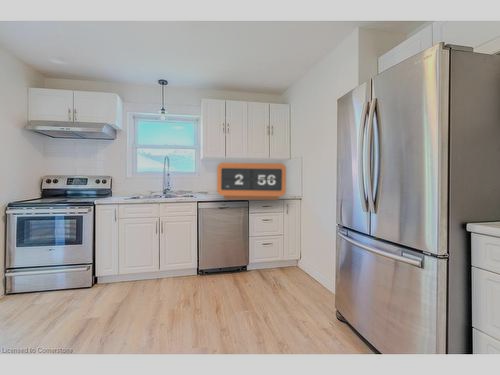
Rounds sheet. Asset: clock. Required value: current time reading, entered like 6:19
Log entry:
2:56
